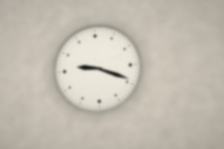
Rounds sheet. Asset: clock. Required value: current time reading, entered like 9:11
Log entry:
9:19
